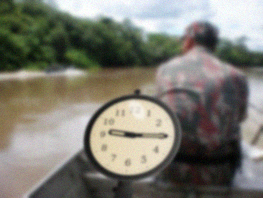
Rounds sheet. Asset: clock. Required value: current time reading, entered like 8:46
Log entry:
9:15
